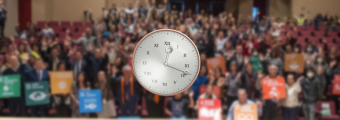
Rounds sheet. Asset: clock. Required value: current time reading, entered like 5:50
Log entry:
12:18
